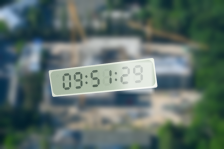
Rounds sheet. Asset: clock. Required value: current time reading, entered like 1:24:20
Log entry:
9:51:29
